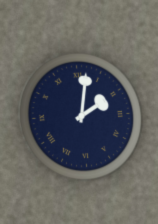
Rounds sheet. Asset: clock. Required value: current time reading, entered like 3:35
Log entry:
2:02
